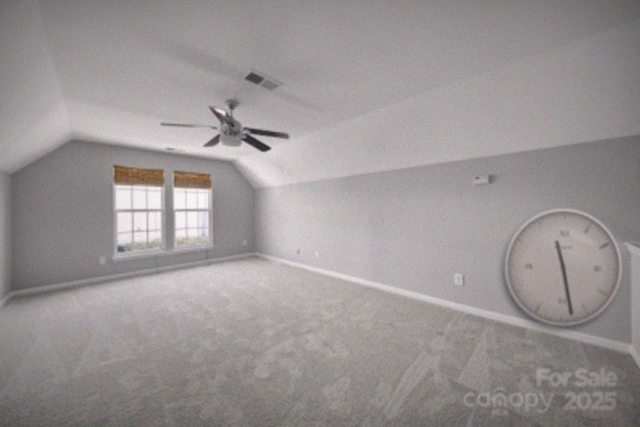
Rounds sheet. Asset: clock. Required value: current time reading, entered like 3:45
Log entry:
11:28
